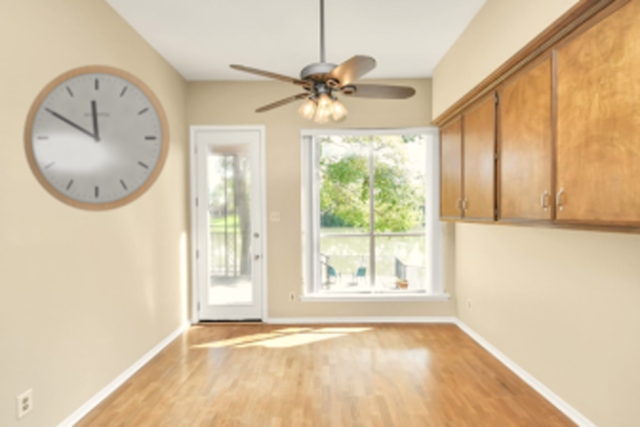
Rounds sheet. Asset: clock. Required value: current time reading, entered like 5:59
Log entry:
11:50
